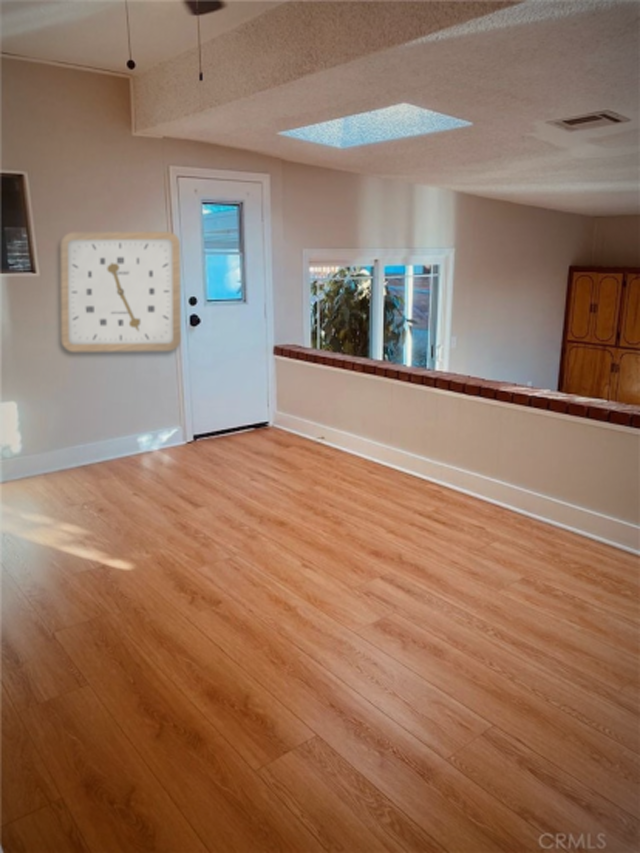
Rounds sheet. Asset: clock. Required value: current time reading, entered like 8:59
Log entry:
11:26
